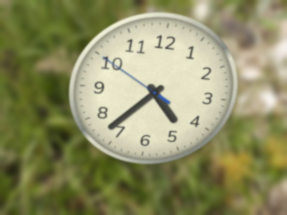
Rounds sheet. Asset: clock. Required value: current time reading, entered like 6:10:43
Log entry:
4:36:50
